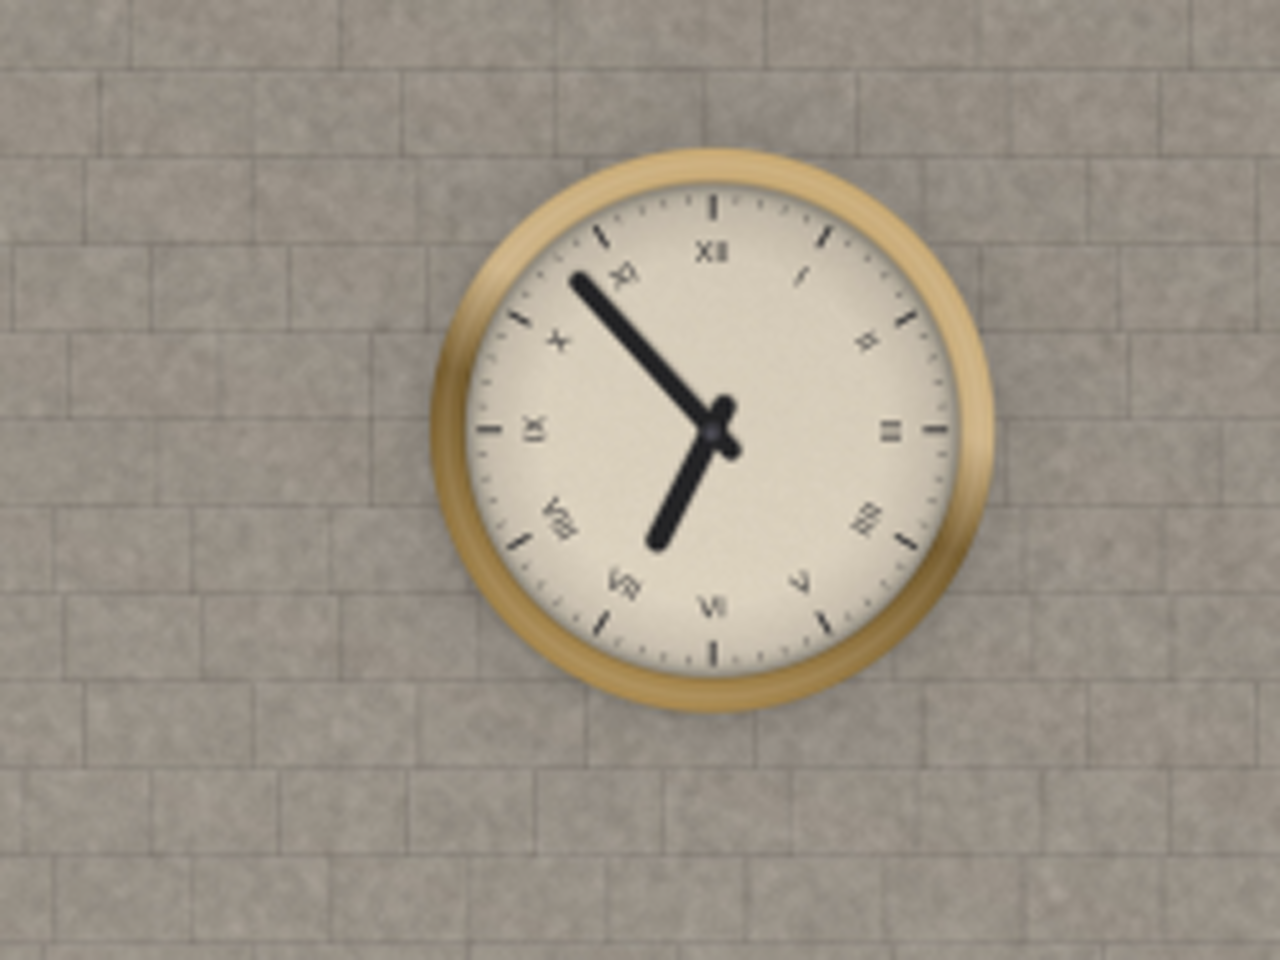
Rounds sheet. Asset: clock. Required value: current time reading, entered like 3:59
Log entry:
6:53
